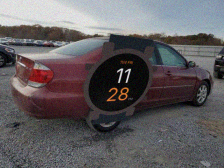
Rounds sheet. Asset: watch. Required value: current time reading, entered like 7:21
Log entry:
11:28
